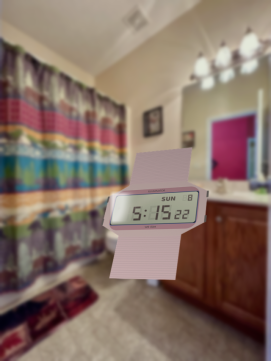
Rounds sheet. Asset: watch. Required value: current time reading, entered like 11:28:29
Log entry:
5:15:22
